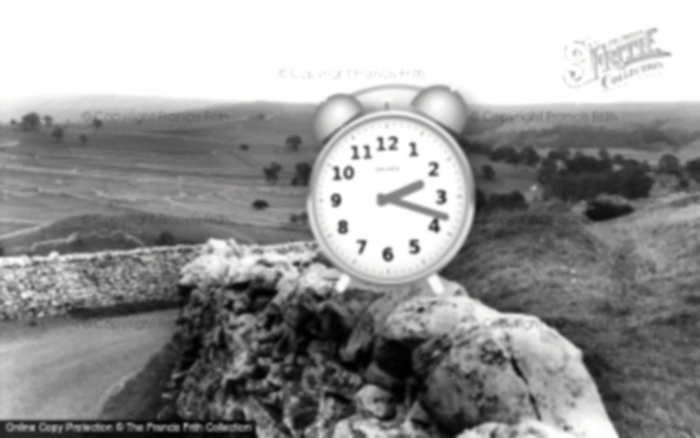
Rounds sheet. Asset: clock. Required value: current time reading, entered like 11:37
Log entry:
2:18
